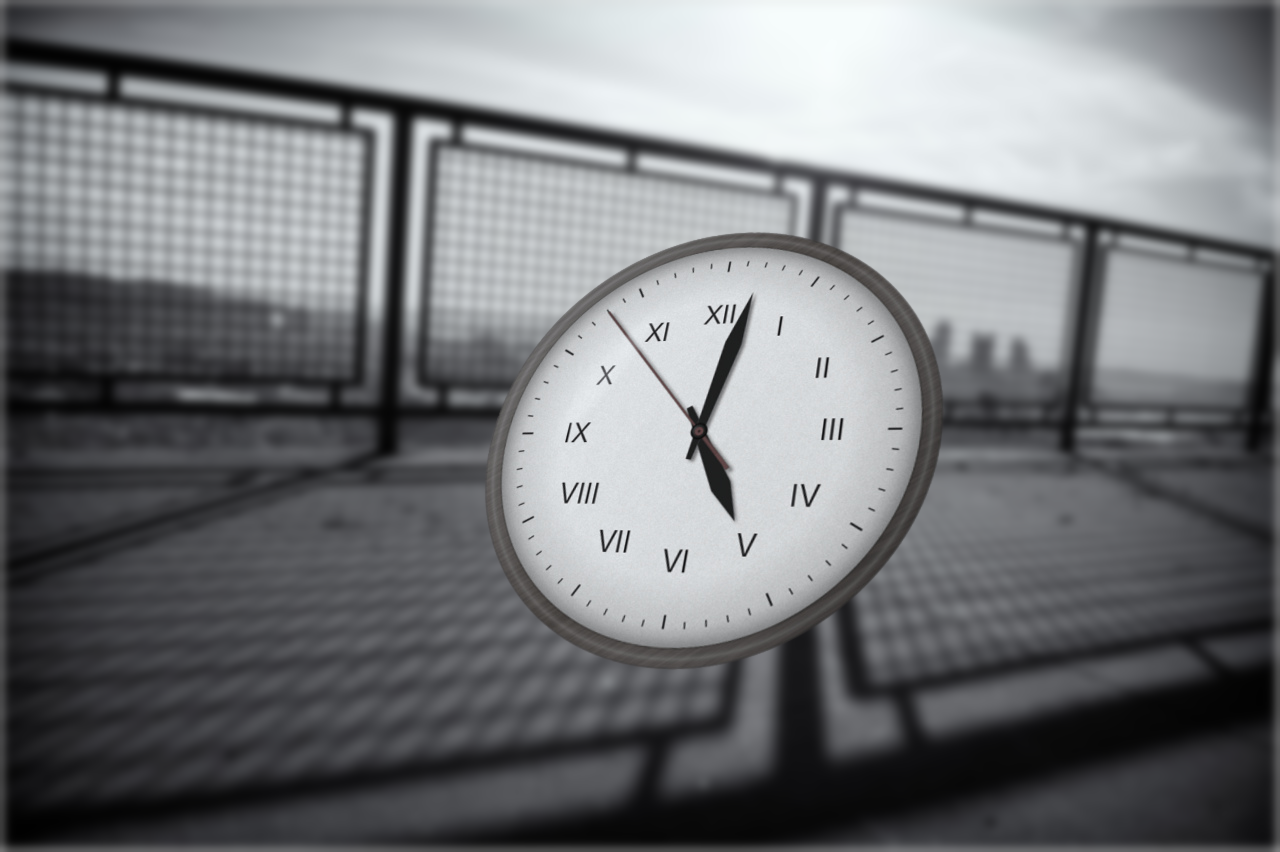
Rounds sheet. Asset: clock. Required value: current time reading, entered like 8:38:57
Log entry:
5:01:53
